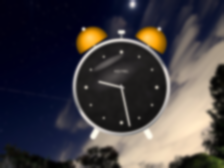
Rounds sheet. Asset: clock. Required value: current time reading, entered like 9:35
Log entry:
9:28
